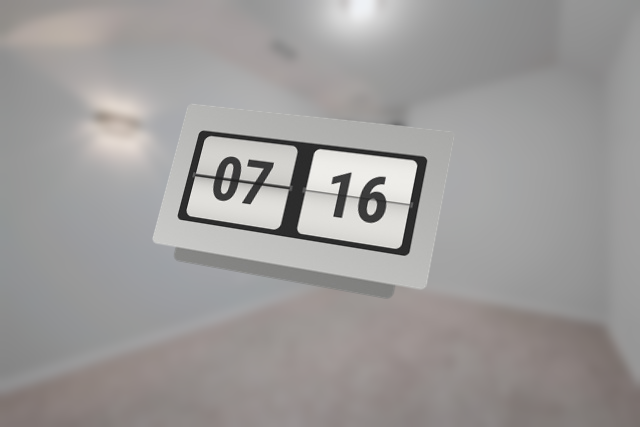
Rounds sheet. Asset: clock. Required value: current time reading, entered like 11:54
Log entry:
7:16
